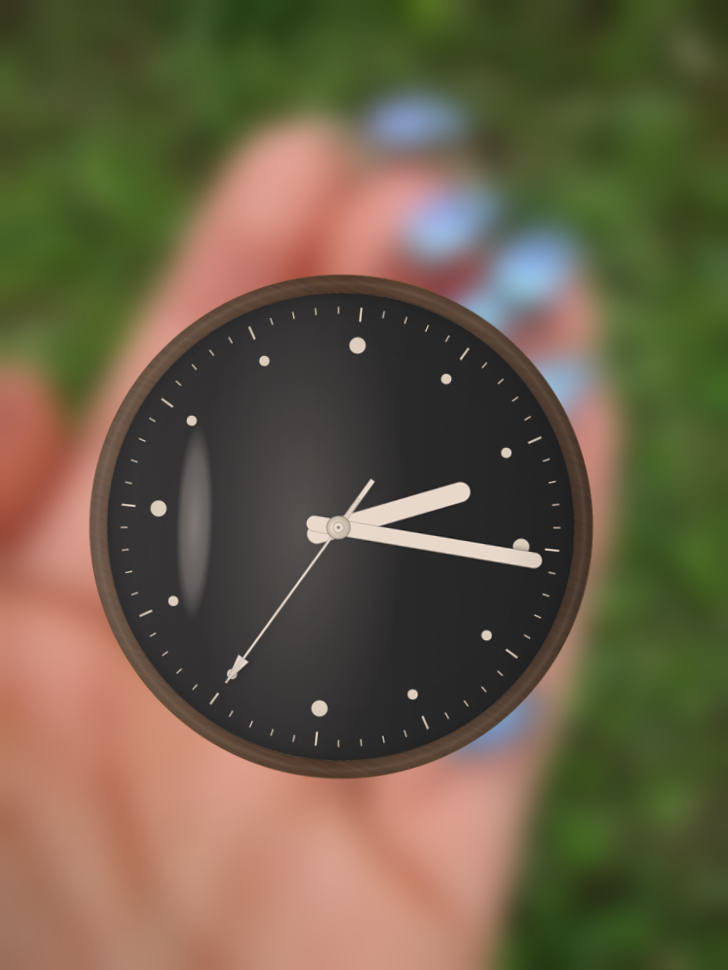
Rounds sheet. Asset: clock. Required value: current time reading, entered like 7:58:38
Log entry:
2:15:35
